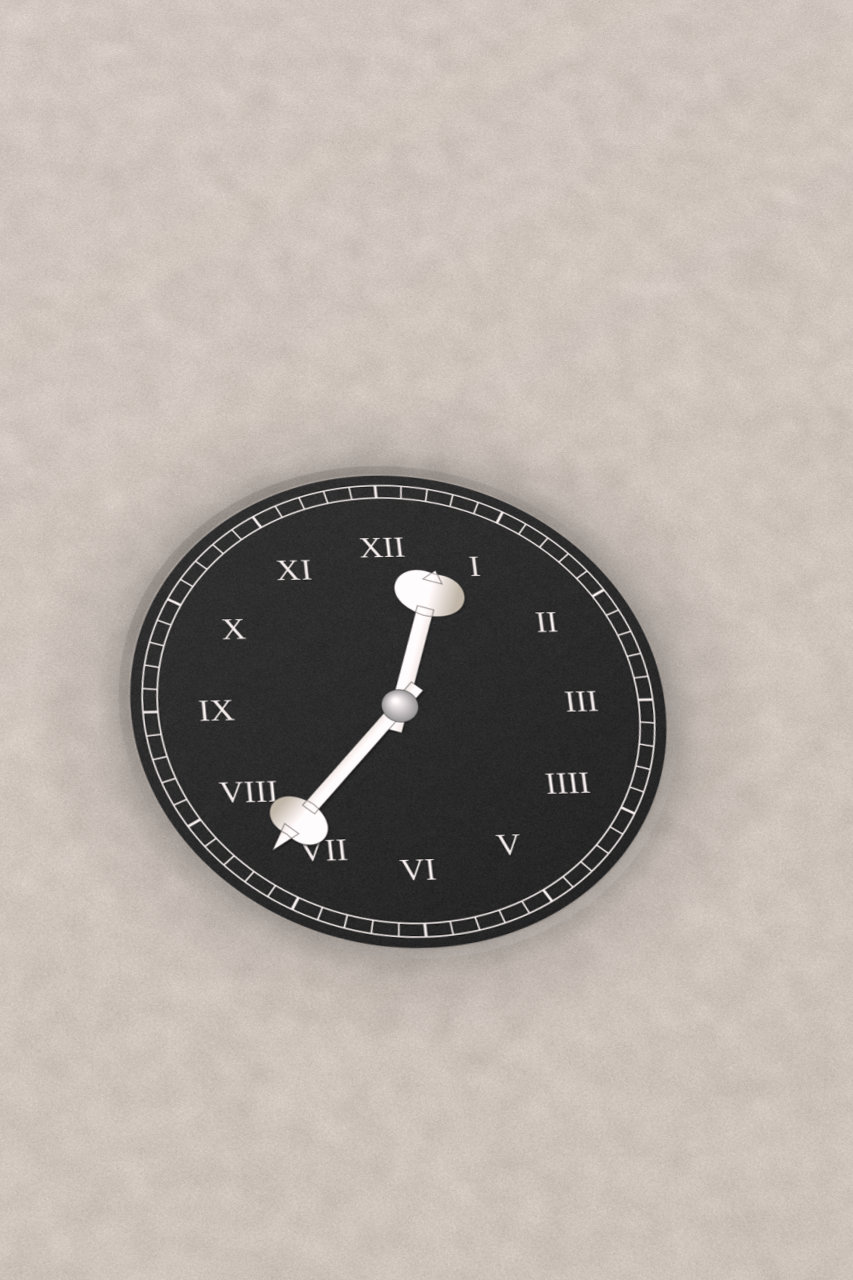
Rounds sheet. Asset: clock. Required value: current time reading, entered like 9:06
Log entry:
12:37
